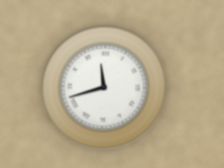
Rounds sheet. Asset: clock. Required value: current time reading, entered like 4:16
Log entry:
11:42
